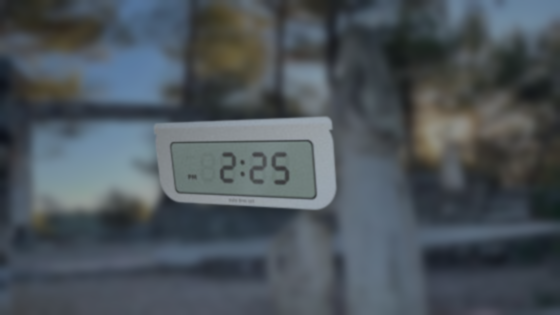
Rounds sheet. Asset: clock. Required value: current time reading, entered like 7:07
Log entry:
2:25
